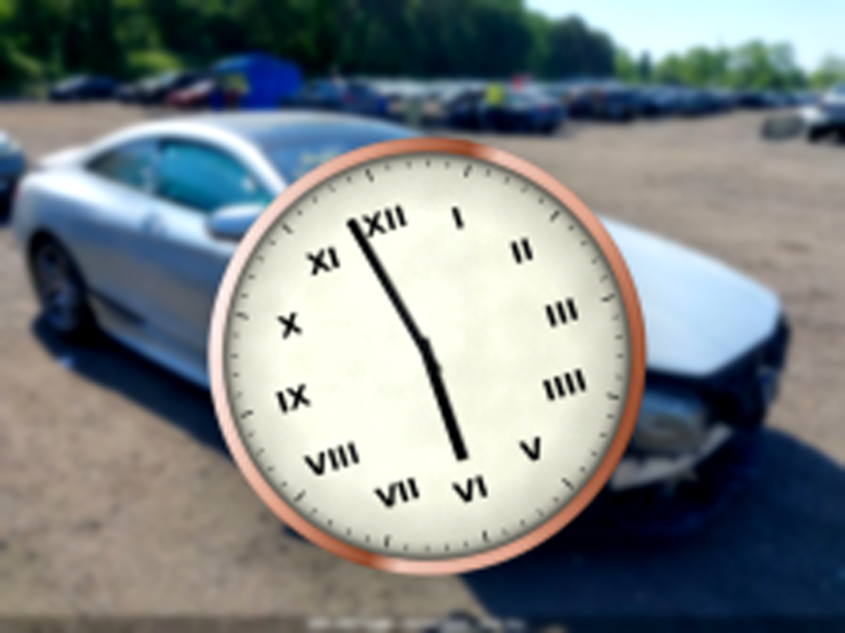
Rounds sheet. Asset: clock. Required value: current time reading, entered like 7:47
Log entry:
5:58
